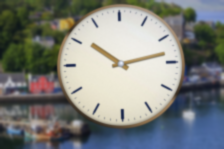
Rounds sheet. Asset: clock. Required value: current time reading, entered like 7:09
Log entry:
10:13
